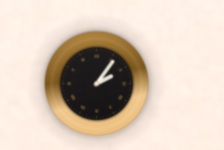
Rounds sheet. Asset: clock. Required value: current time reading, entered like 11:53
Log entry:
2:06
